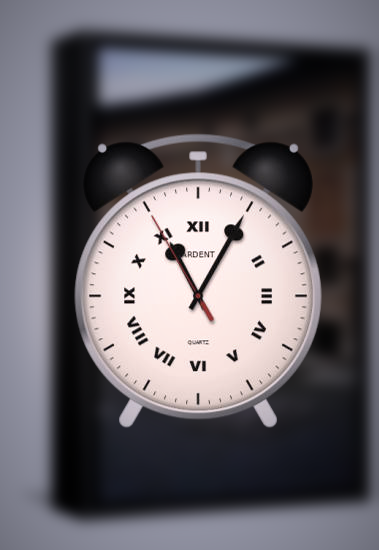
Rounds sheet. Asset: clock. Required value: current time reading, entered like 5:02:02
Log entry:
11:04:55
